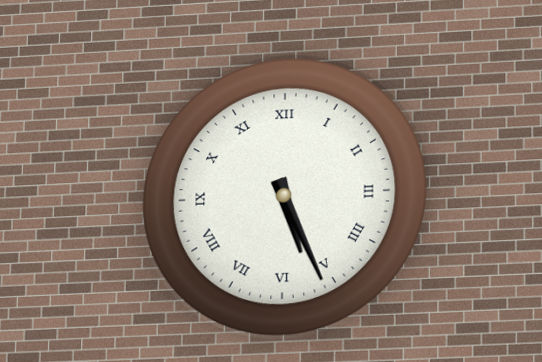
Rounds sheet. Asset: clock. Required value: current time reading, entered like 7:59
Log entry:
5:26
